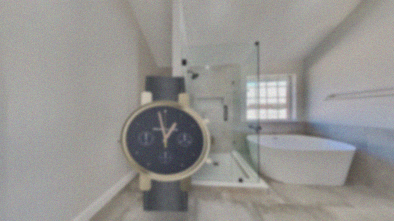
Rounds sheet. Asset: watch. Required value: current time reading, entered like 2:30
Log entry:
12:58
